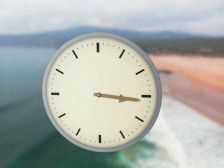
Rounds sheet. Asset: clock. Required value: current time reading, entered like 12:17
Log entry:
3:16
